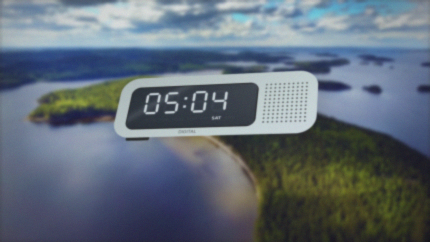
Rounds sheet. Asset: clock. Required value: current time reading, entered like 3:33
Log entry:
5:04
